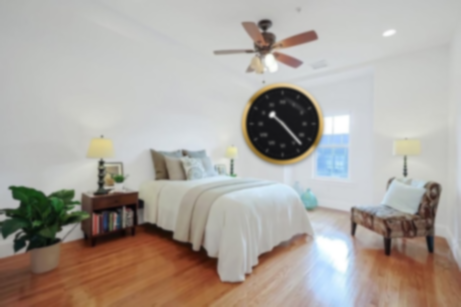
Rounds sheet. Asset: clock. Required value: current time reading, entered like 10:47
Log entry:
10:23
